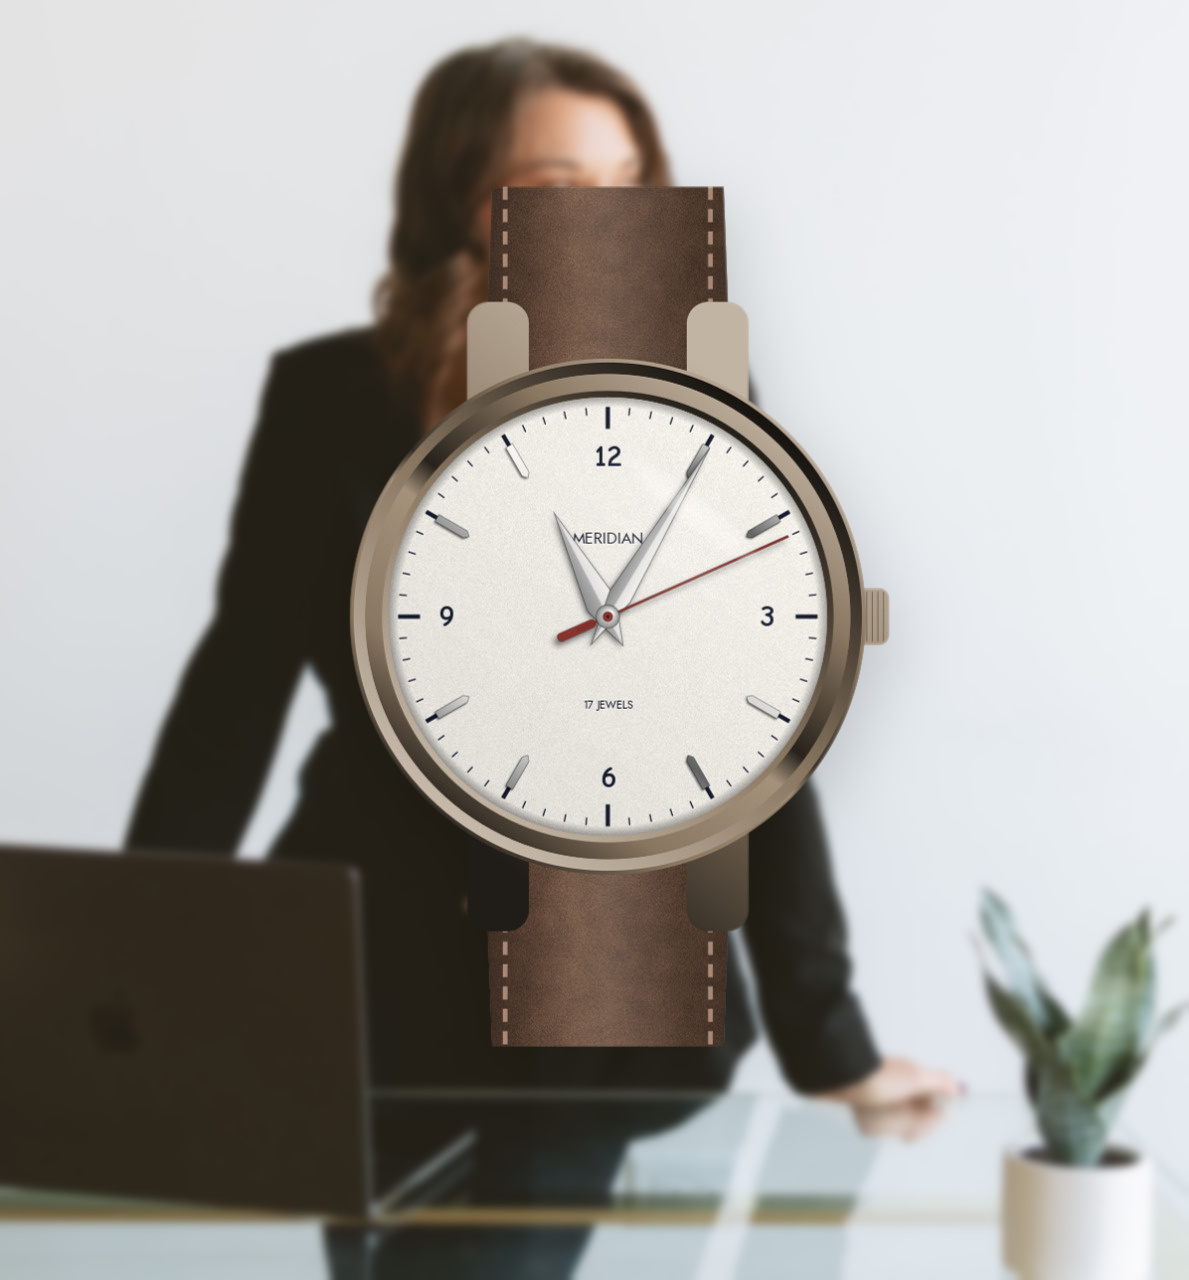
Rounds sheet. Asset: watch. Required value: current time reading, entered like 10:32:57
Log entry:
11:05:11
